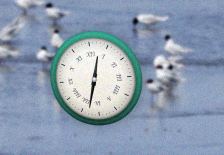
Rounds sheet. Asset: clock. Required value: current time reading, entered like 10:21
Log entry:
12:33
